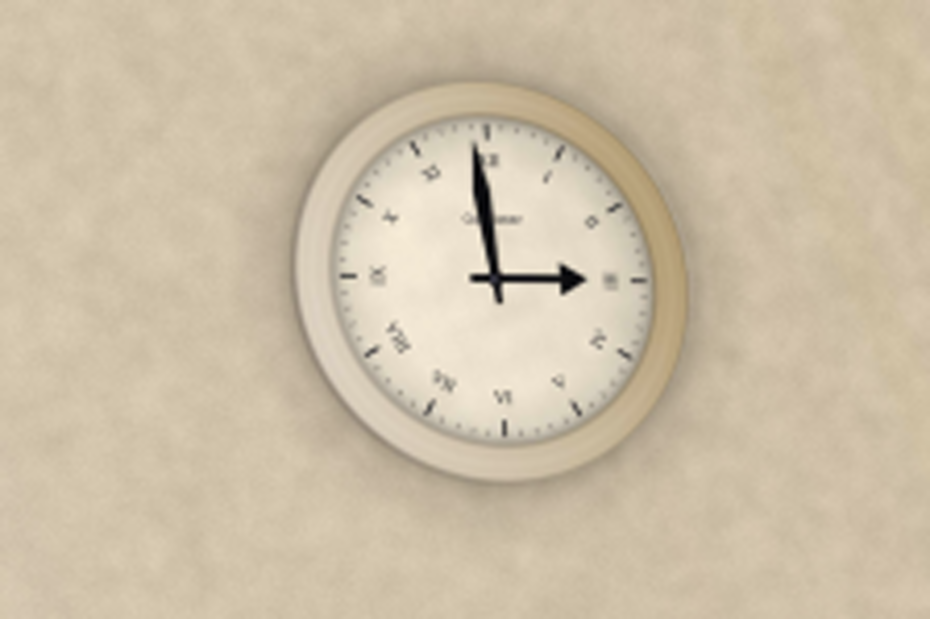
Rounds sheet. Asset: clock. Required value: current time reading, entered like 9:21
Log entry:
2:59
